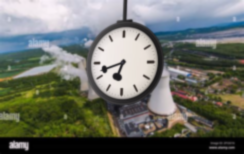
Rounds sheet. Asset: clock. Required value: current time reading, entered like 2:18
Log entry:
6:42
